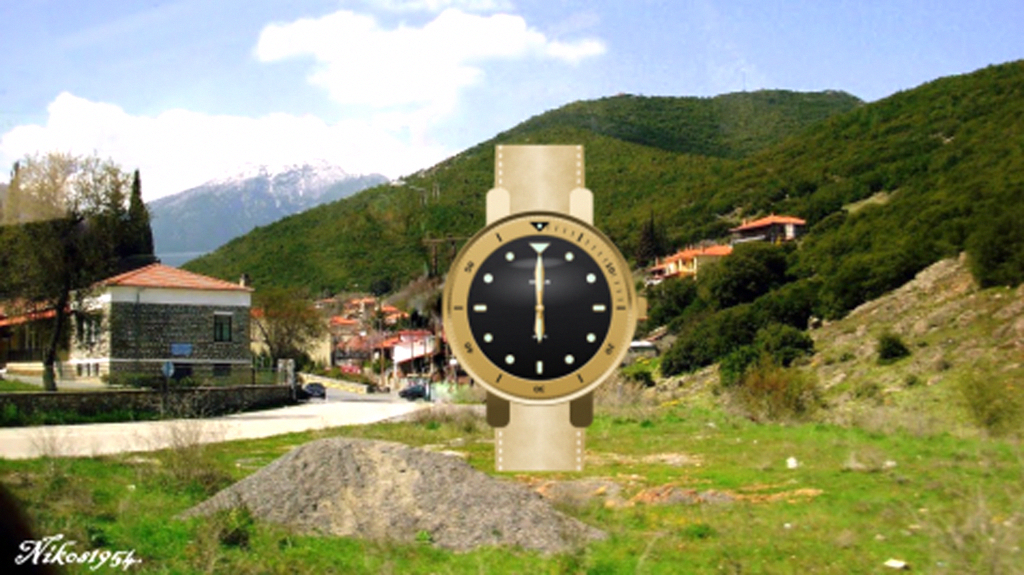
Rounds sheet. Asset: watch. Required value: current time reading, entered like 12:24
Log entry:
6:00
